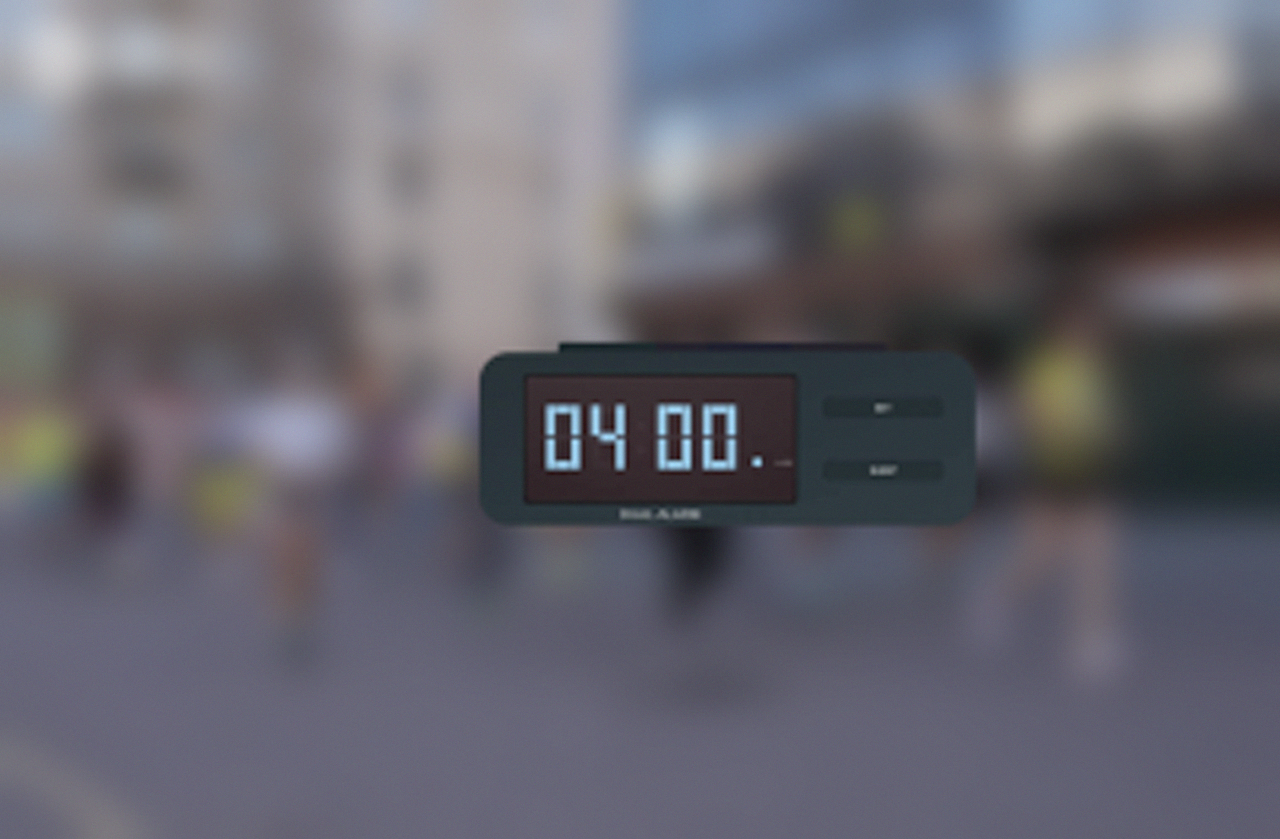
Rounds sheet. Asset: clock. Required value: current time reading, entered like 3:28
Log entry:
4:00
